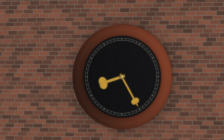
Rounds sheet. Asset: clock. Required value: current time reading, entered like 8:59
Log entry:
8:25
